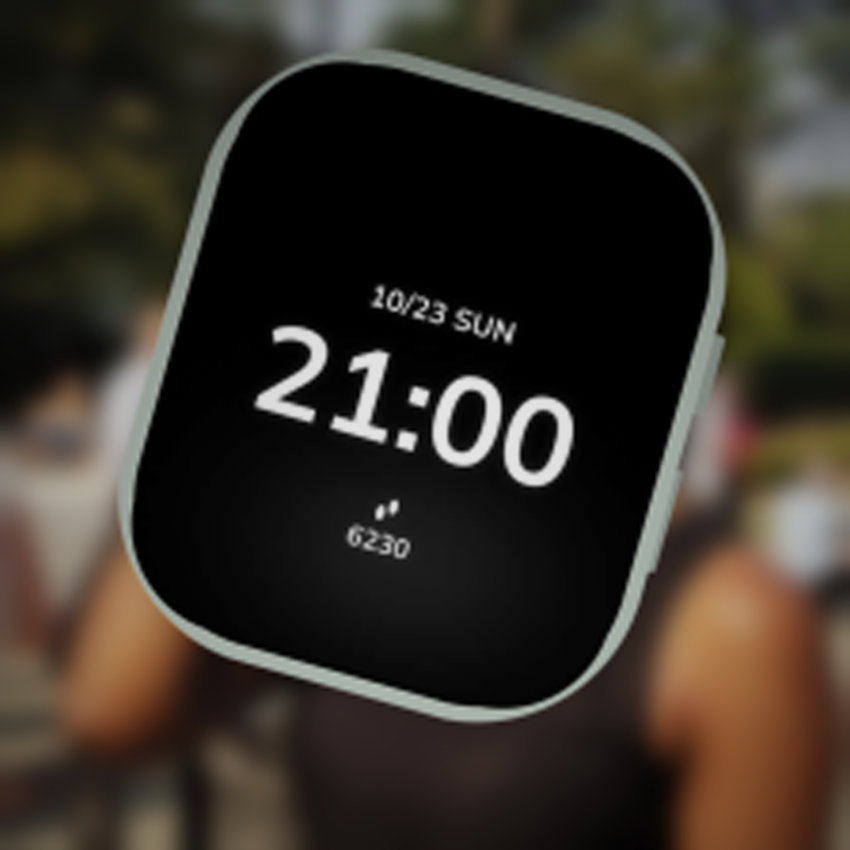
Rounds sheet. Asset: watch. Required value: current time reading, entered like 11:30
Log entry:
21:00
